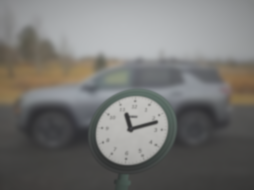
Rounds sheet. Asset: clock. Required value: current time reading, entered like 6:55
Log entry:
11:12
